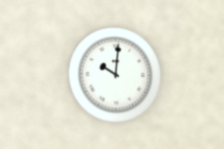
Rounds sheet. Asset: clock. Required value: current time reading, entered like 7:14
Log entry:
10:01
